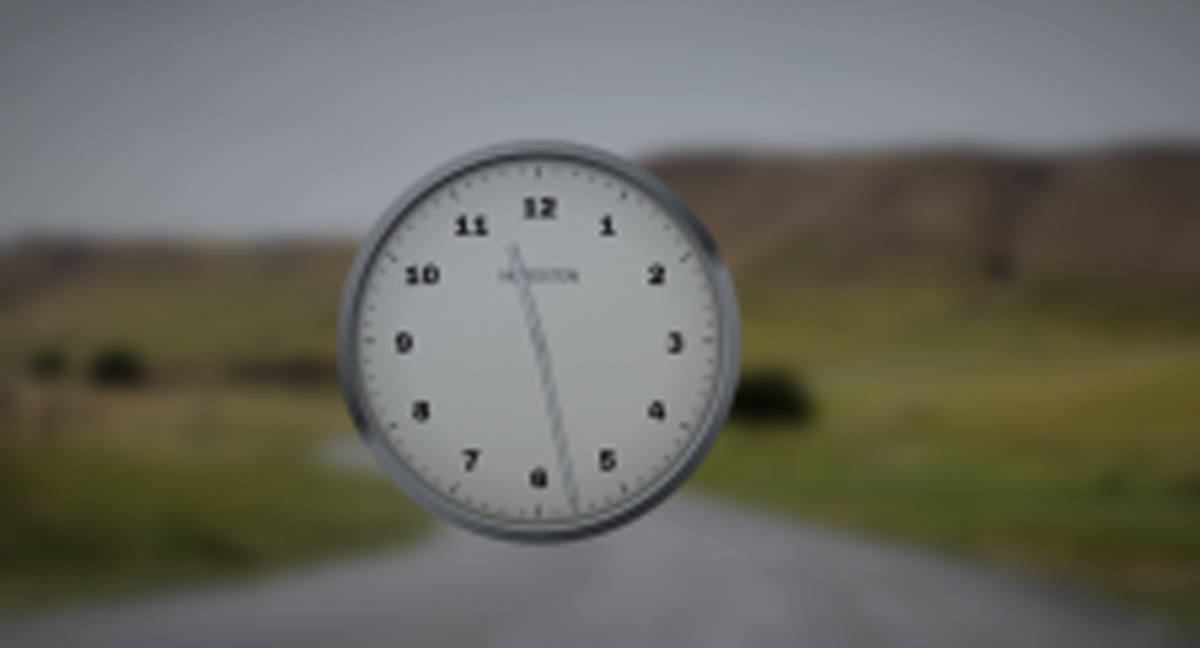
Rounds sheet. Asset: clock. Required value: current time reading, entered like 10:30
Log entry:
11:28
